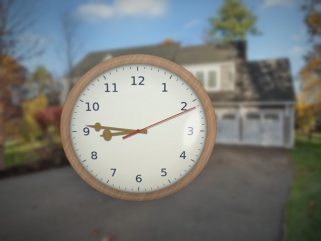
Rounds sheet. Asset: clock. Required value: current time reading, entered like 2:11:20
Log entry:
8:46:11
